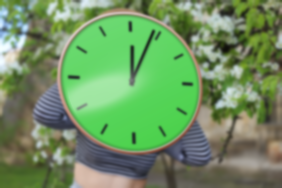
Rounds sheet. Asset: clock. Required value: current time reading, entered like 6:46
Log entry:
12:04
